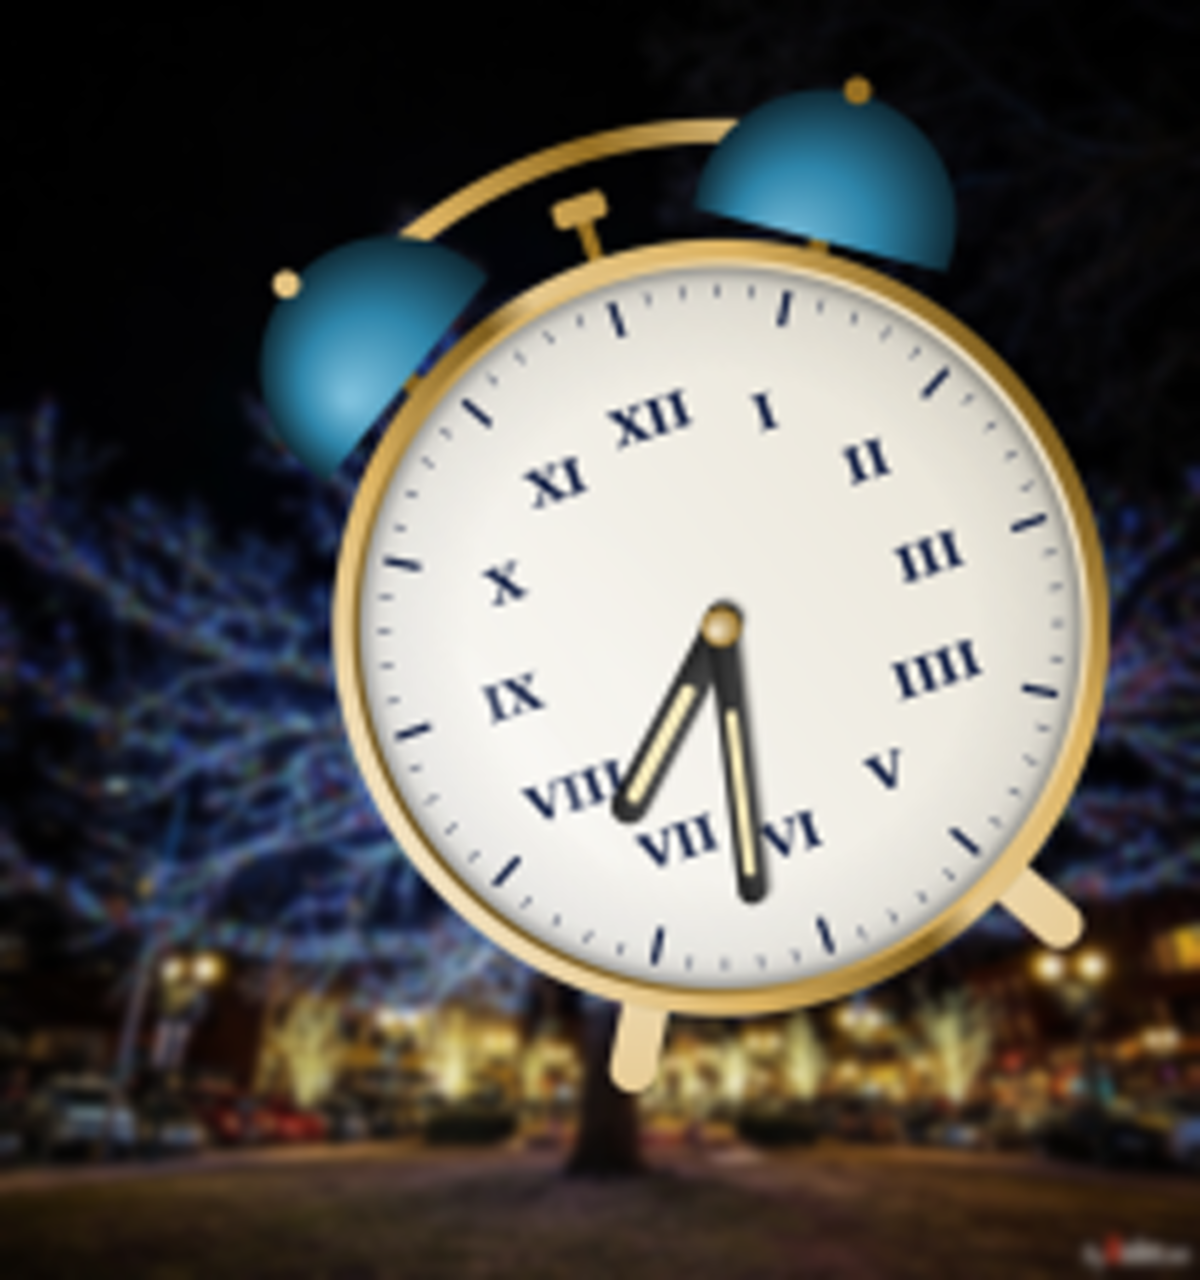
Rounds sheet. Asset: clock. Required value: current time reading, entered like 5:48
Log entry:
7:32
